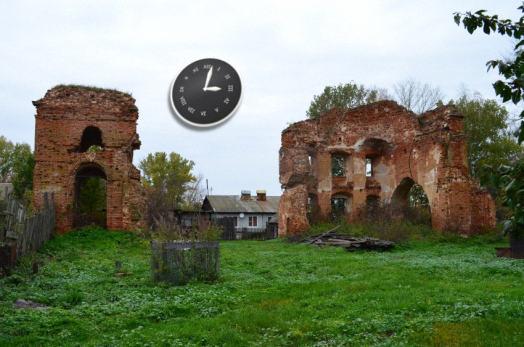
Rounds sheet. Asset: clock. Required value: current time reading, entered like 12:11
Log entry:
3:02
